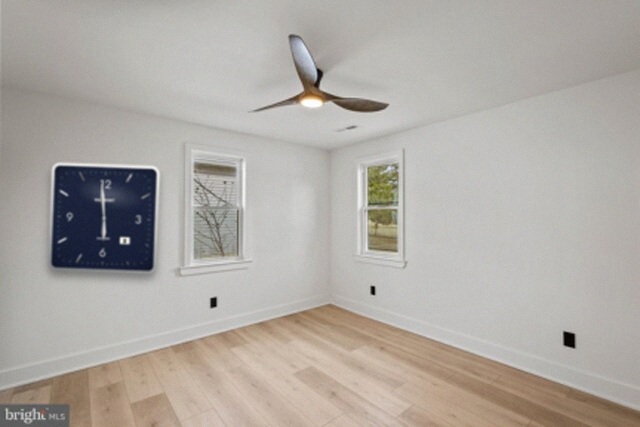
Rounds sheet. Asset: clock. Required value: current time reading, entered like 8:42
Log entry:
5:59
